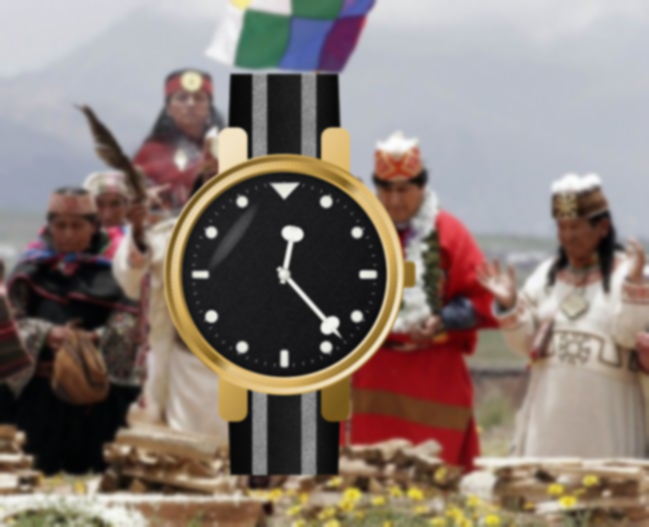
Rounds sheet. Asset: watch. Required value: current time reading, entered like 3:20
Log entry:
12:23
